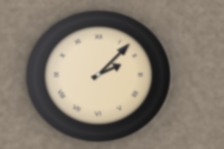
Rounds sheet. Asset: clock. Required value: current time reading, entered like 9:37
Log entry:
2:07
